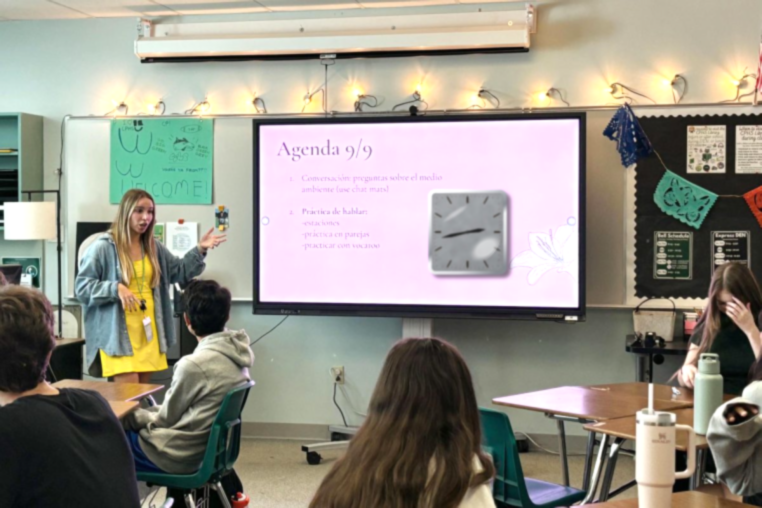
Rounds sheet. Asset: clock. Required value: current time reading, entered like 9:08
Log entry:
2:43
